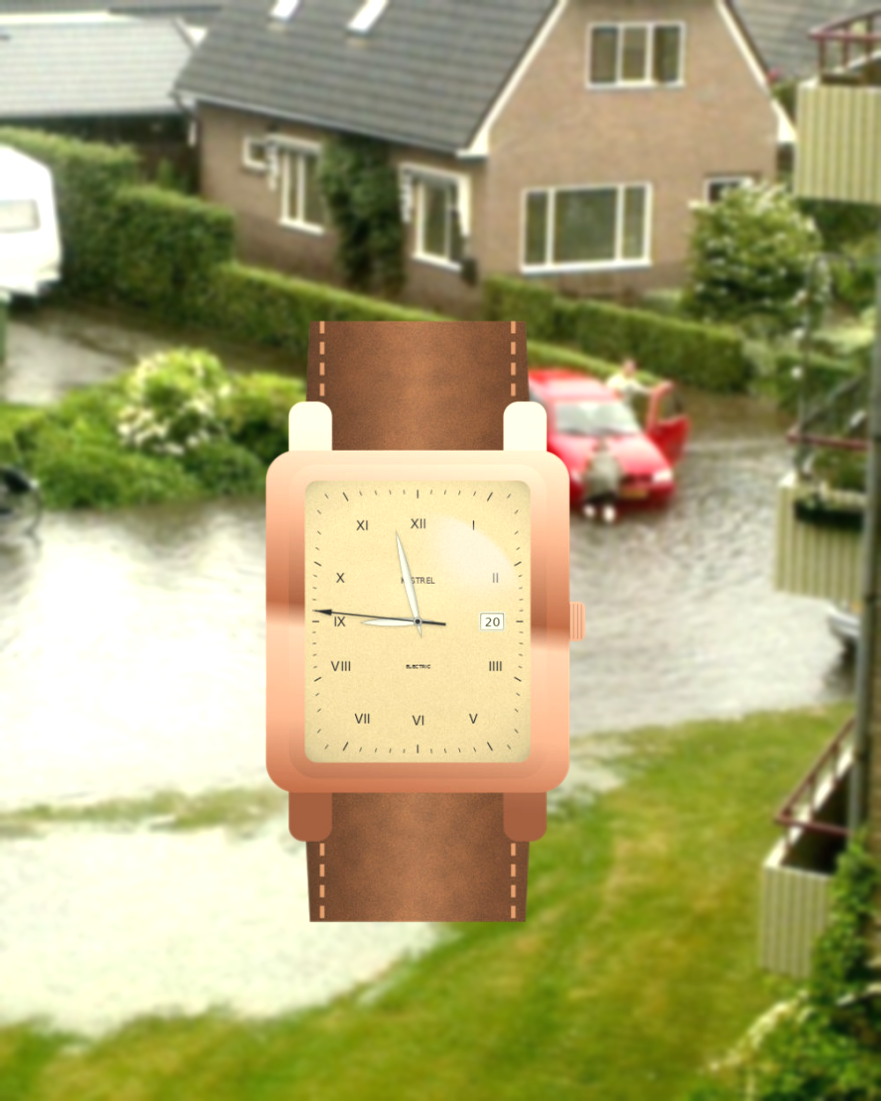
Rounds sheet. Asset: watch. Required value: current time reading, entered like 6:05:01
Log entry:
8:57:46
